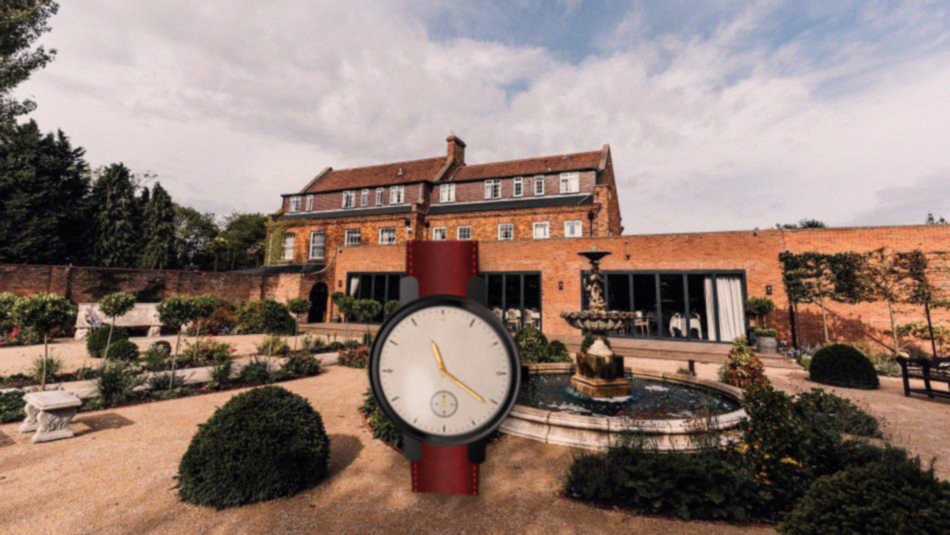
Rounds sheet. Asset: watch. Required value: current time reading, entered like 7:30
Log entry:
11:21
